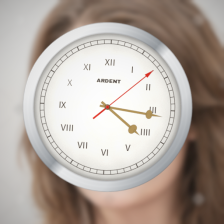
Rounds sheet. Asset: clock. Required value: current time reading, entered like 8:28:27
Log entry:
4:16:08
